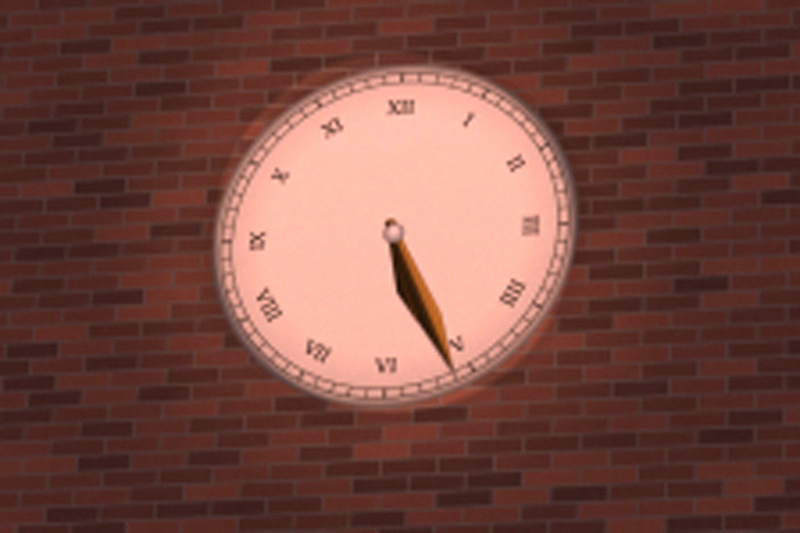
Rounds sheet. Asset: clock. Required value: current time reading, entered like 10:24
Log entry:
5:26
